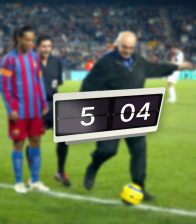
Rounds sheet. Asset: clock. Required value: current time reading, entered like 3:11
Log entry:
5:04
